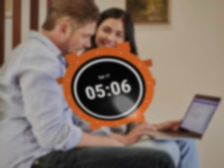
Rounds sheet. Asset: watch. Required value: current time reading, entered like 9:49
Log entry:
5:06
